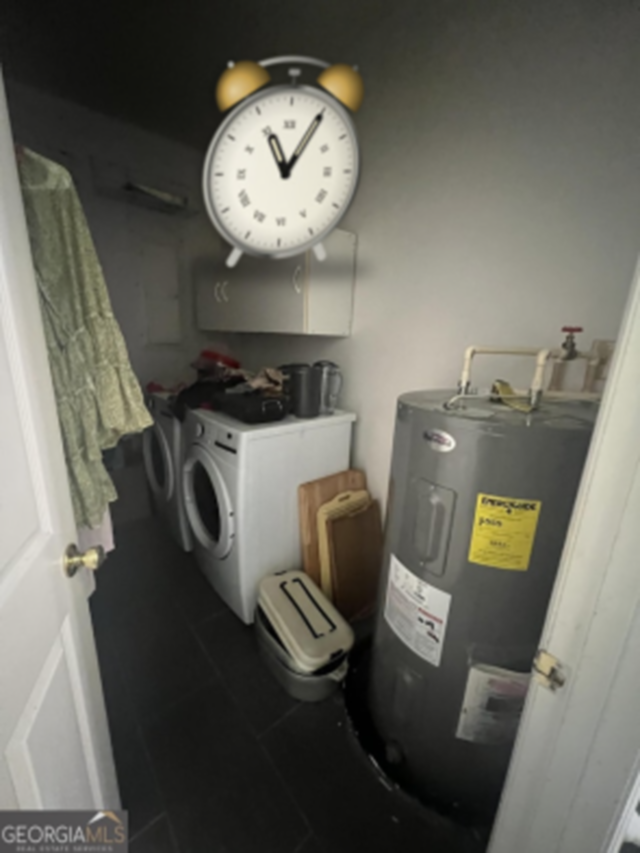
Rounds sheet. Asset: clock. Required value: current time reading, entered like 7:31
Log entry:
11:05
